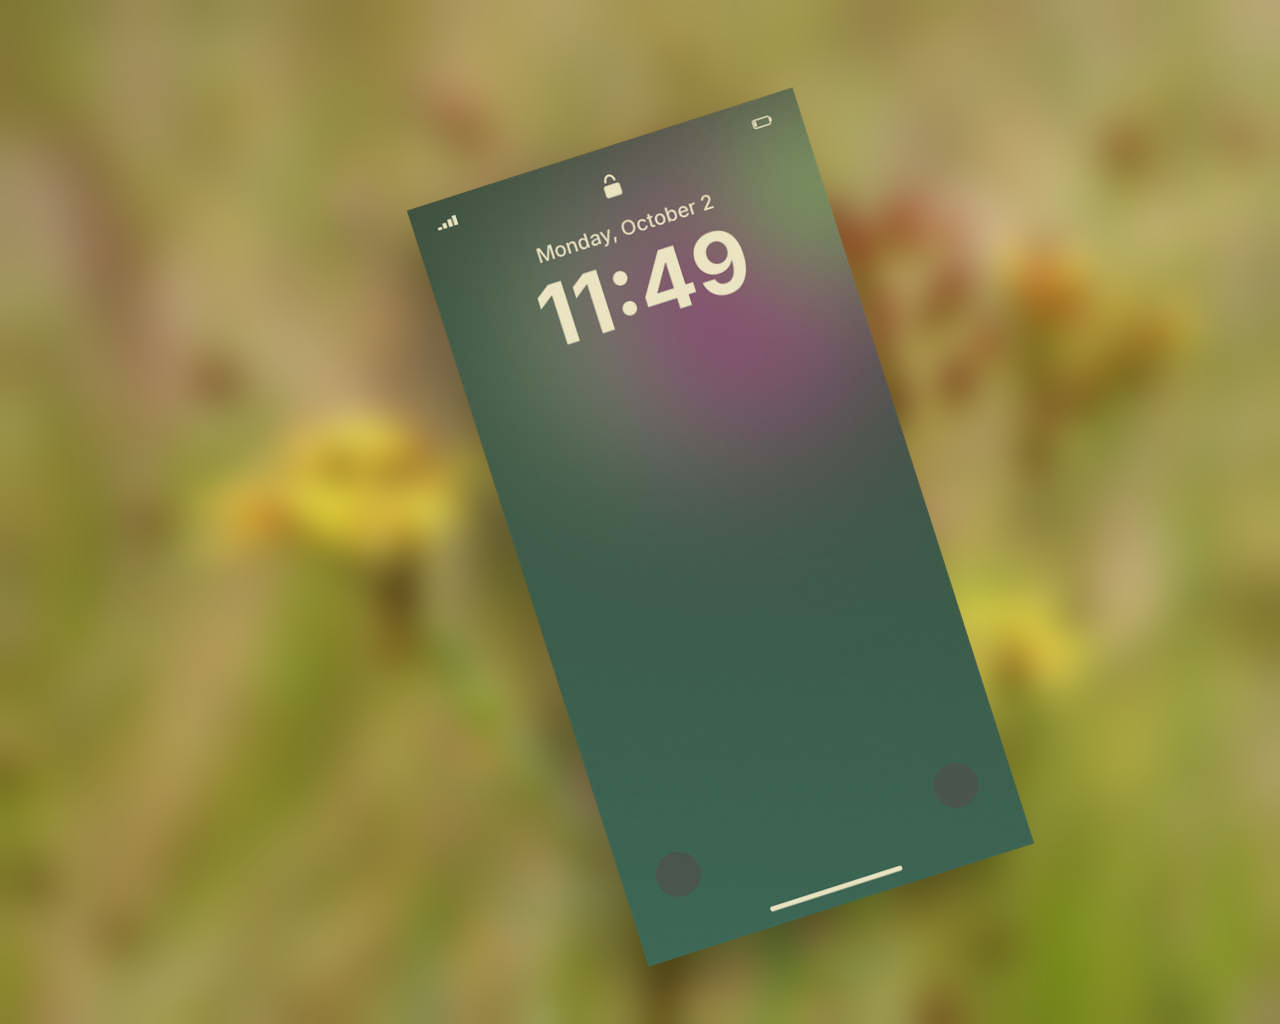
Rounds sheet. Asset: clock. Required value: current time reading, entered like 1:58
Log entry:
11:49
